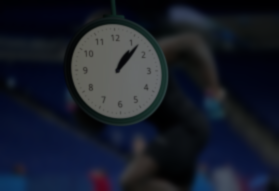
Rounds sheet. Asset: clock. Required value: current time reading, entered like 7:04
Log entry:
1:07
